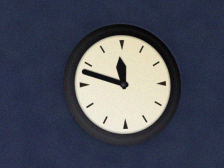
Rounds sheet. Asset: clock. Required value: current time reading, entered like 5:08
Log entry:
11:48
